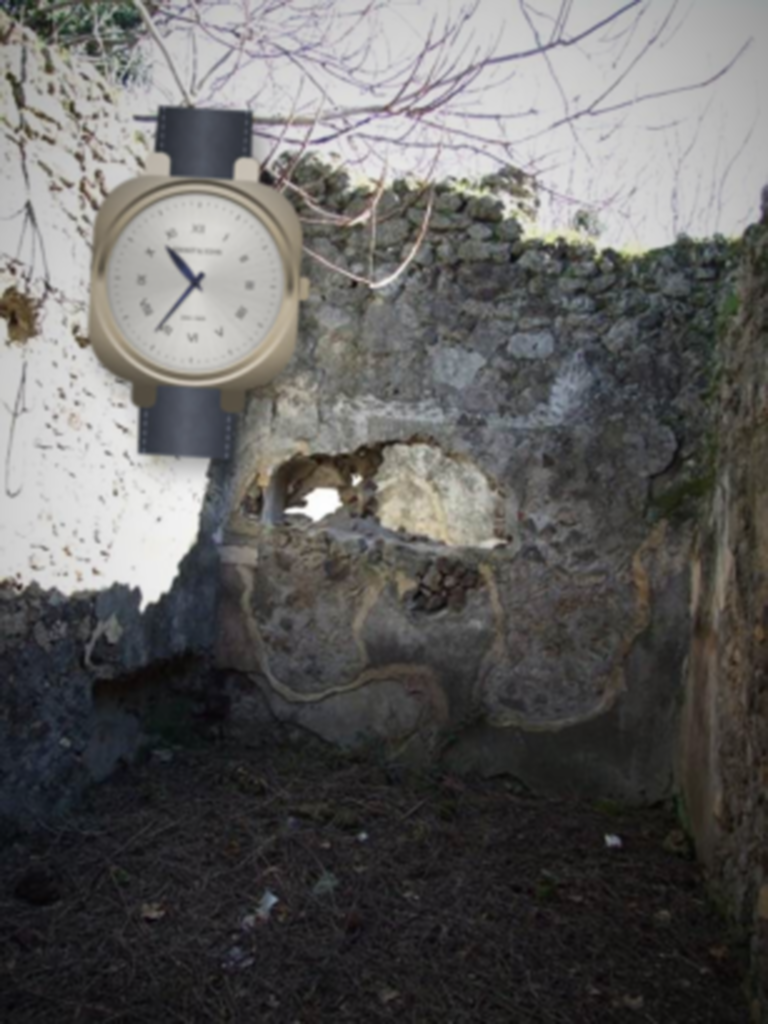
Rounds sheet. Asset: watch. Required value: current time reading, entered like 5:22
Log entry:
10:36
